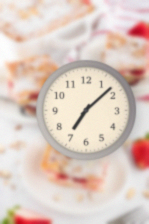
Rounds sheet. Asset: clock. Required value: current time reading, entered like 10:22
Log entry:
7:08
